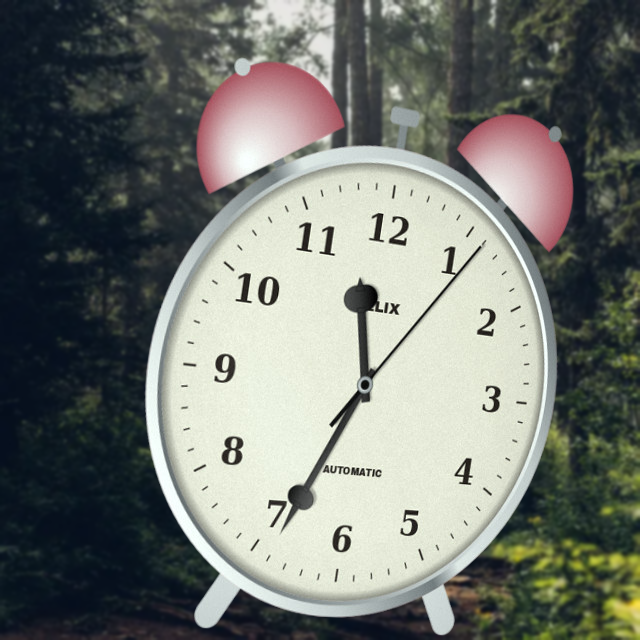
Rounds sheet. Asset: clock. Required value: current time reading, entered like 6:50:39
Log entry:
11:34:06
